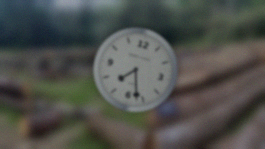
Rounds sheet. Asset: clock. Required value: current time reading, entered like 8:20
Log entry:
7:27
